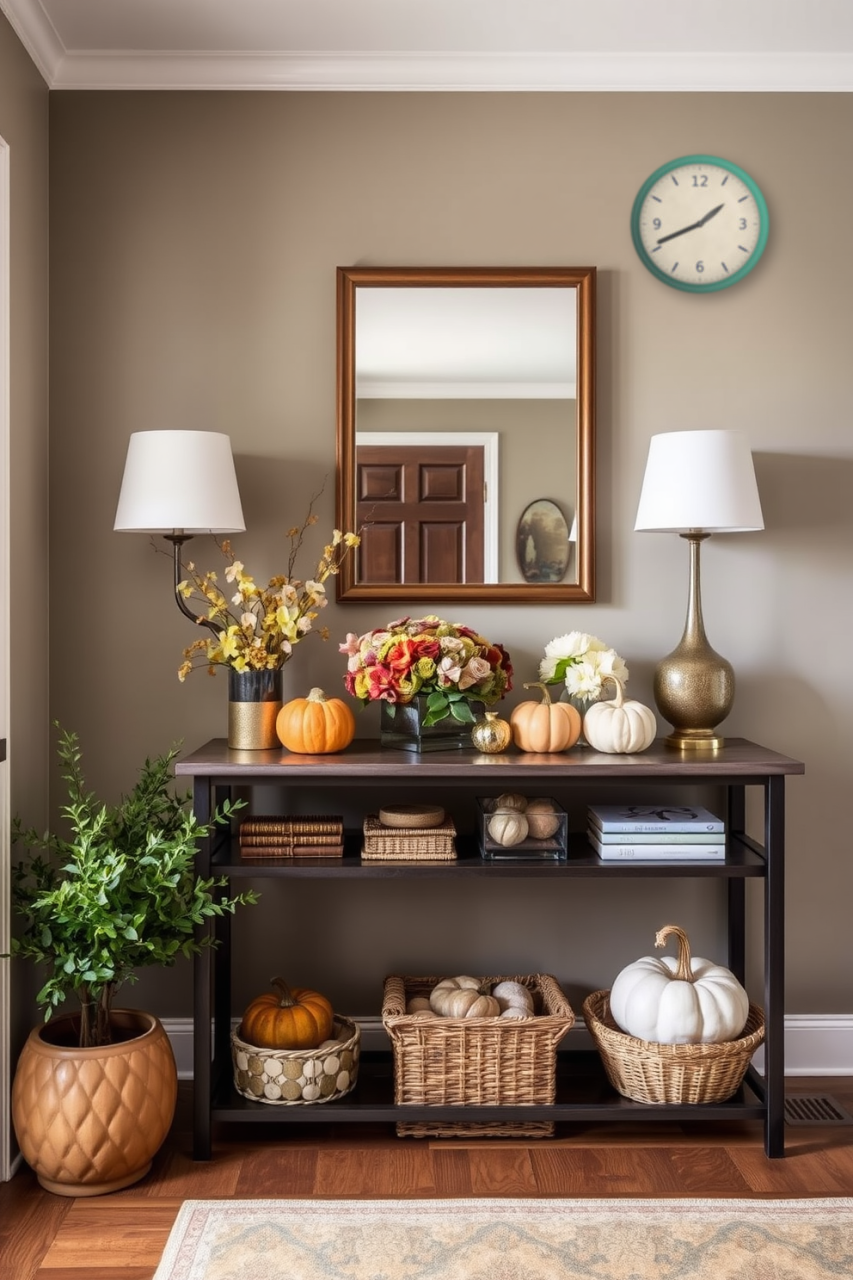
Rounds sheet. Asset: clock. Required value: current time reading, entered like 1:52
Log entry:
1:41
